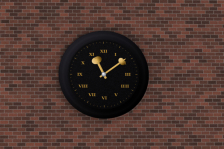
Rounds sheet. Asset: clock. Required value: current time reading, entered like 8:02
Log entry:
11:09
